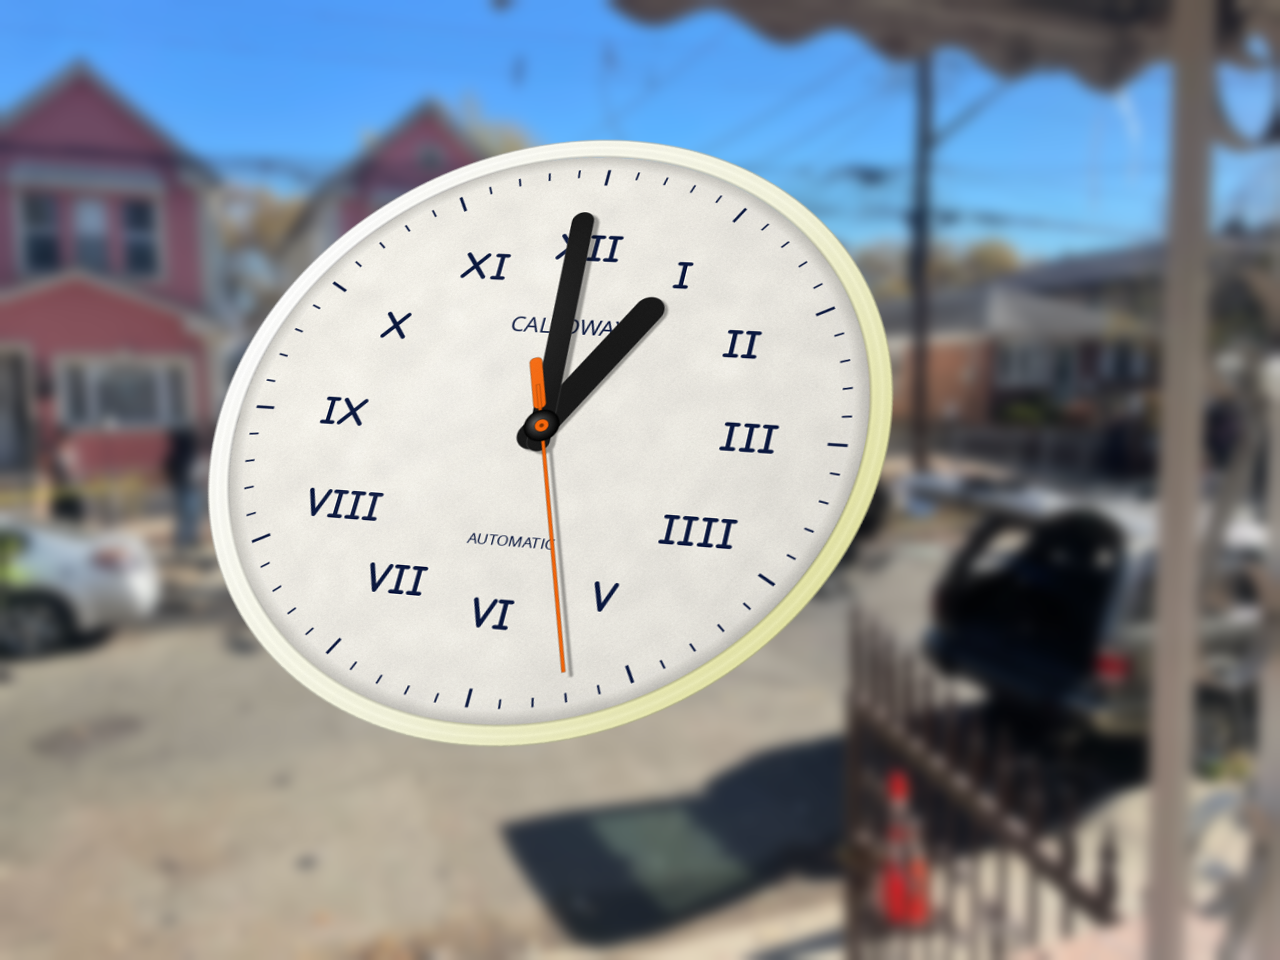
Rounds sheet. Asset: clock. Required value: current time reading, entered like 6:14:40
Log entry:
12:59:27
